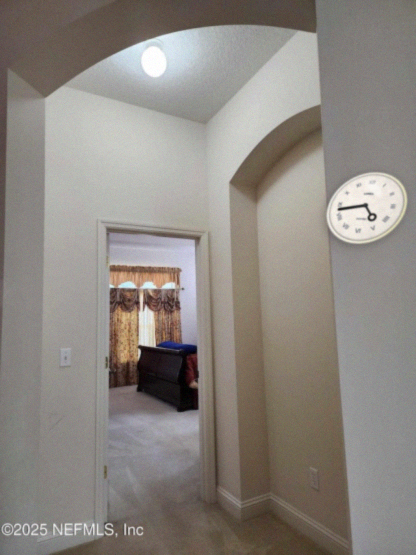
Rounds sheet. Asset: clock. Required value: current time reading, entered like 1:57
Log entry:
4:43
